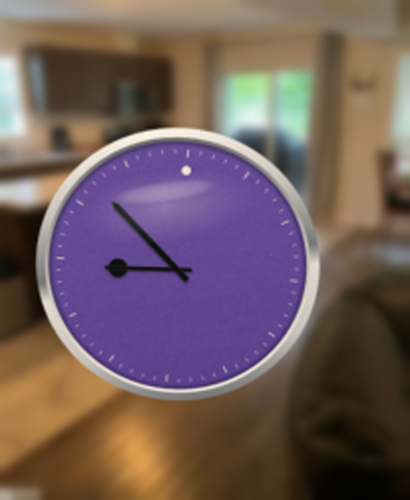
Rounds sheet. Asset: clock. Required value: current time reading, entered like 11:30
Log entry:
8:52
